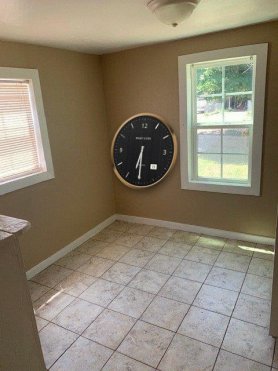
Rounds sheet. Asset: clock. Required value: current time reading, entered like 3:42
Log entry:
6:30
